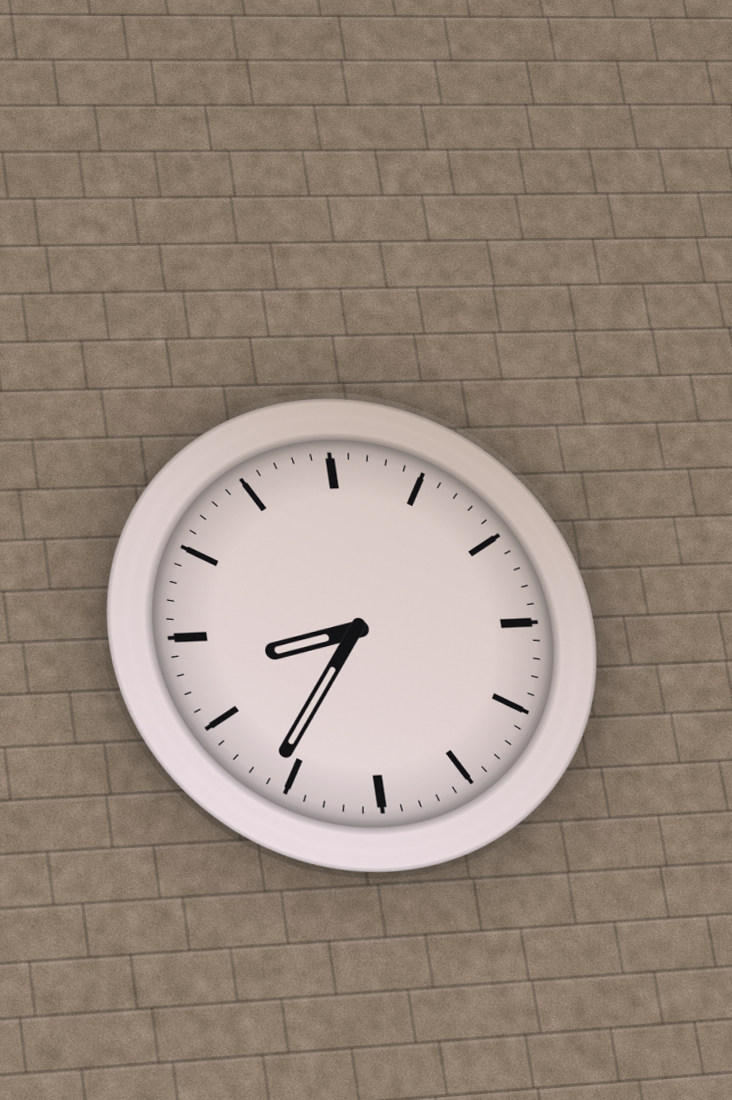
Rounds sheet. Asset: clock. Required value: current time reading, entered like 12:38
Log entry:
8:36
